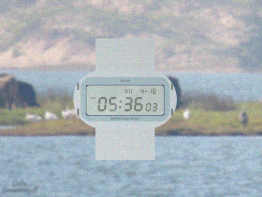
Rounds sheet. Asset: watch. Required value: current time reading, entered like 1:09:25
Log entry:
5:36:03
